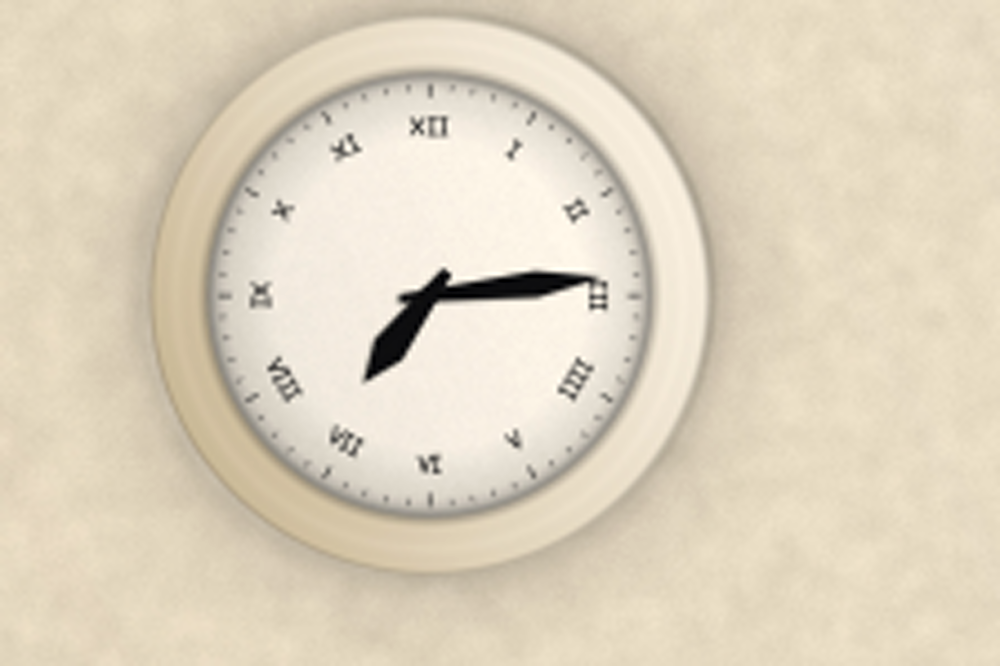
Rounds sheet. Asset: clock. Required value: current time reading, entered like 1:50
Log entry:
7:14
